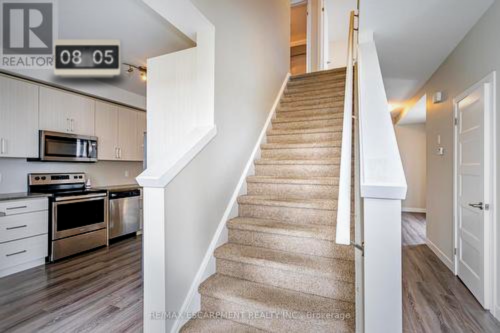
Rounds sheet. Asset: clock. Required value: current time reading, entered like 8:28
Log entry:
8:05
